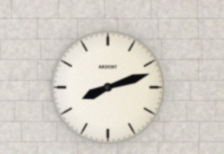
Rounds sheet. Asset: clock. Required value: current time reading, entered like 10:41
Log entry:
8:12
